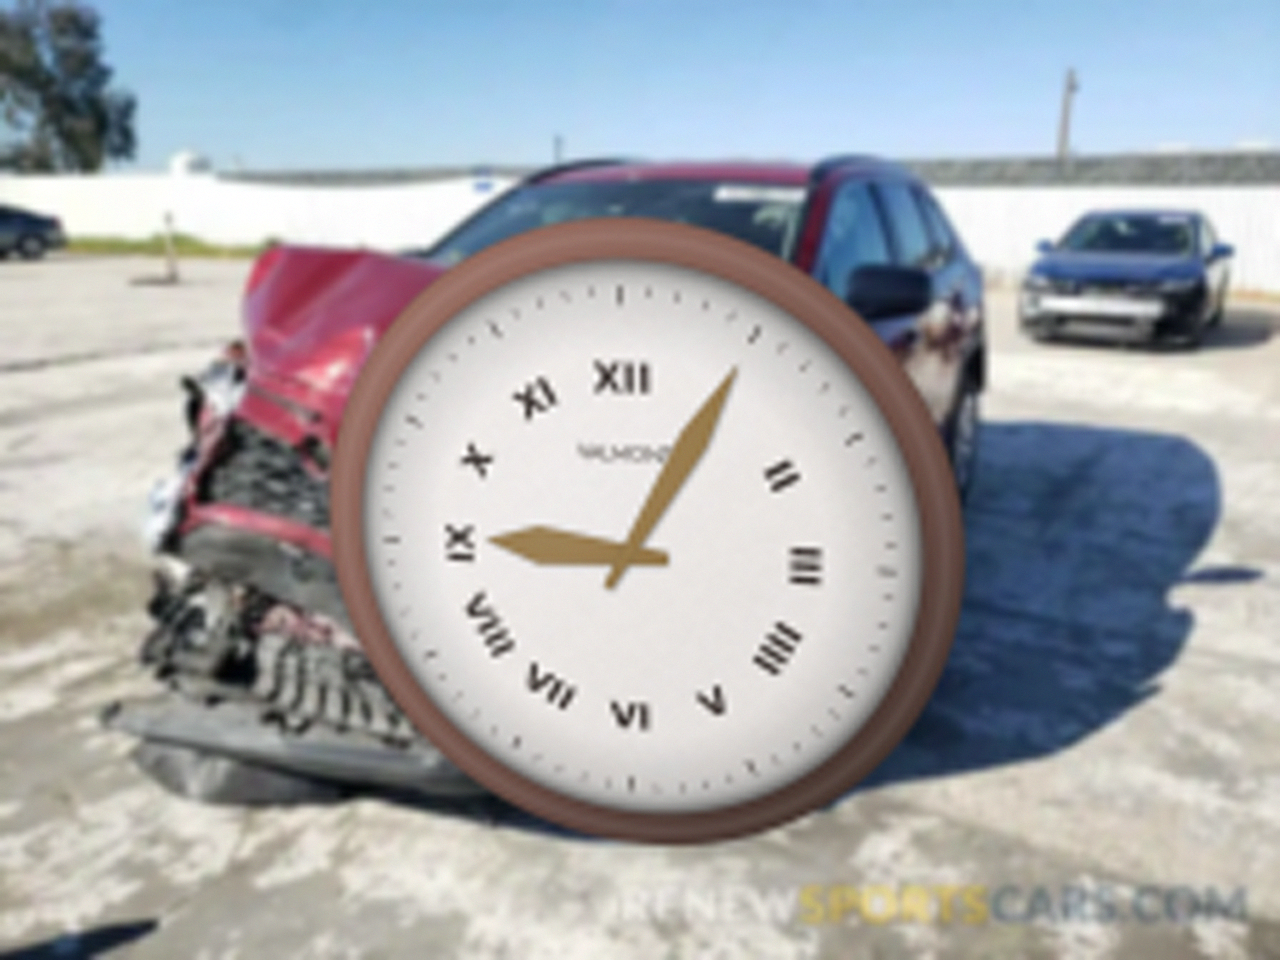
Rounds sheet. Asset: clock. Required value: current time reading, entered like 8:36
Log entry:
9:05
